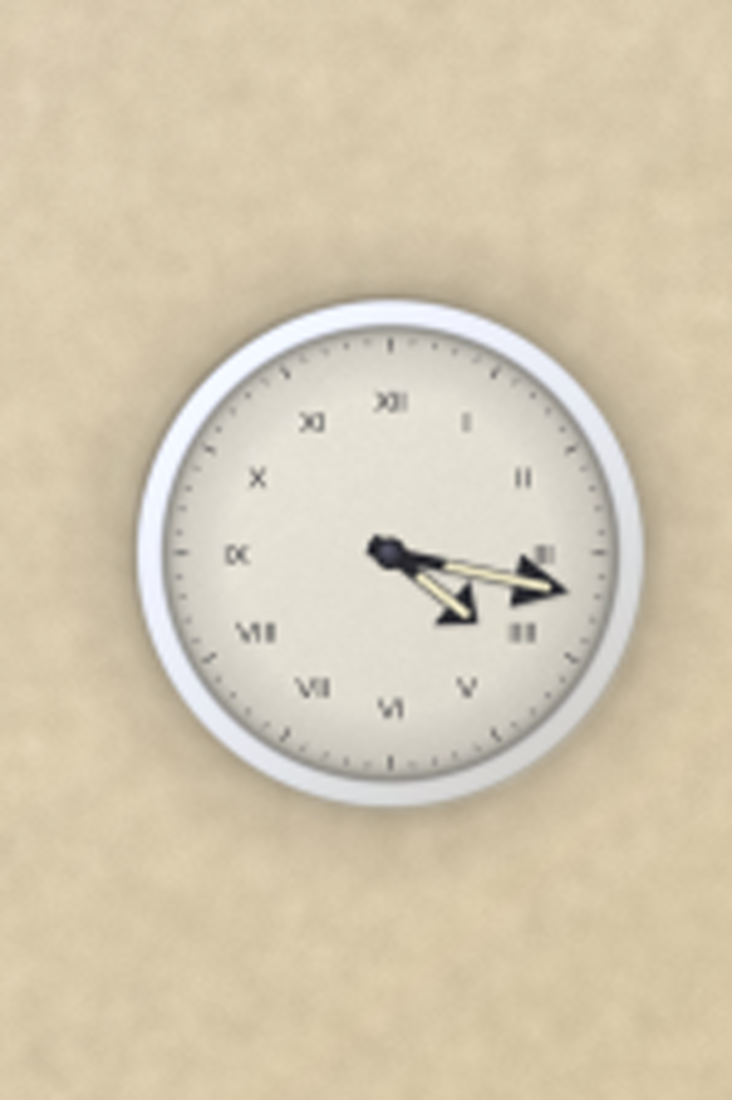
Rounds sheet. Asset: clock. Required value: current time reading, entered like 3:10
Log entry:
4:17
